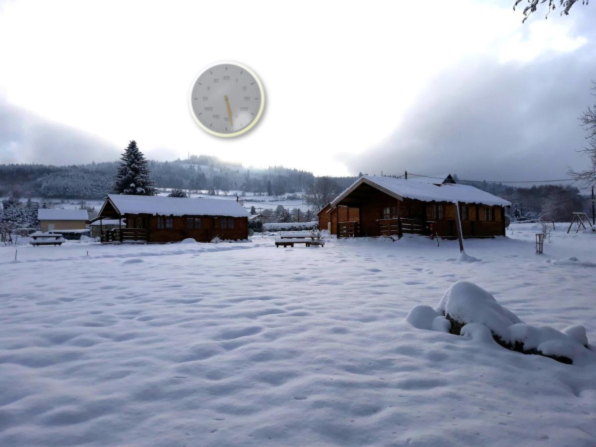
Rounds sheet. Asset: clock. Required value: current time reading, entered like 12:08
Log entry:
5:28
